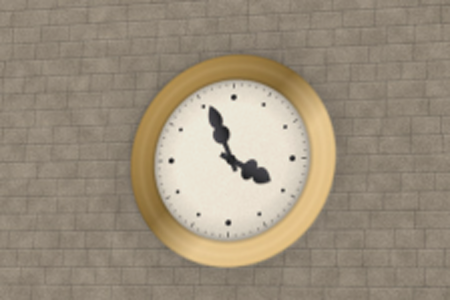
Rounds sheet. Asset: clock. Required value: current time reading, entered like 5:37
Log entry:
3:56
